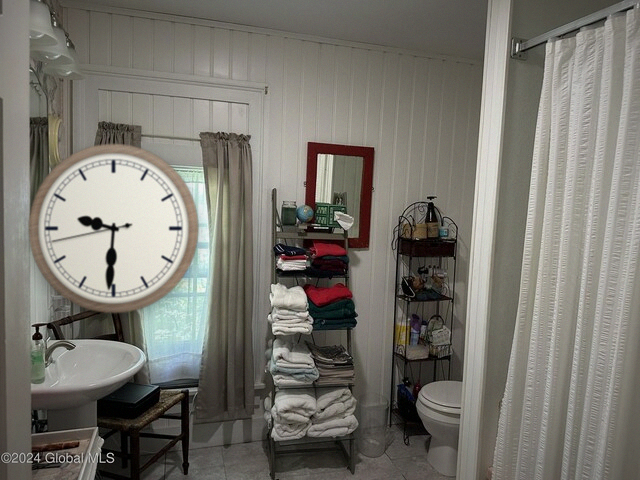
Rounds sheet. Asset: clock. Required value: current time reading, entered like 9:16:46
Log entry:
9:30:43
